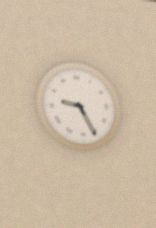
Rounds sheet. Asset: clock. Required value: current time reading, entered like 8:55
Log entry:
9:26
